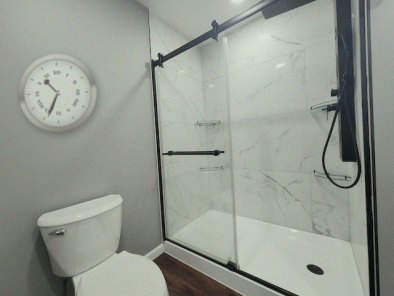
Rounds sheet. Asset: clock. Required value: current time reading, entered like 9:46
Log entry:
10:34
